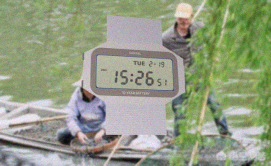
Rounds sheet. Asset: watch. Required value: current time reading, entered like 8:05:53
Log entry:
15:26:51
